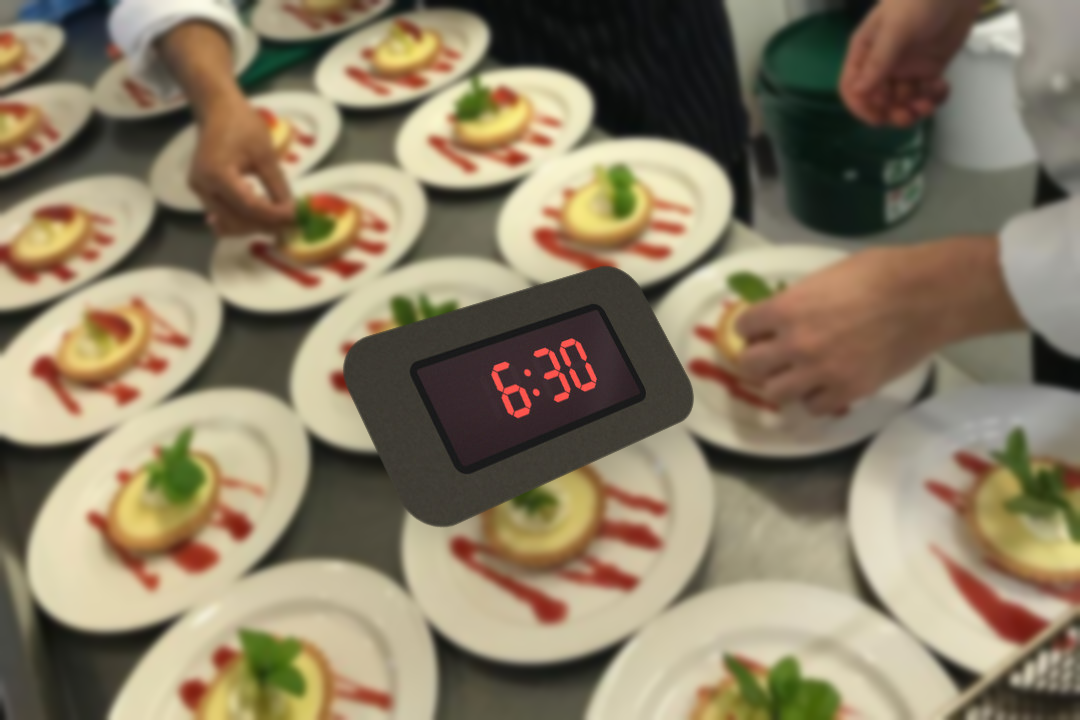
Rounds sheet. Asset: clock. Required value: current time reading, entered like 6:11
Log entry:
6:30
